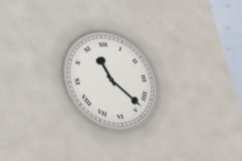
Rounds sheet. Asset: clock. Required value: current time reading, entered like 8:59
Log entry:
11:23
